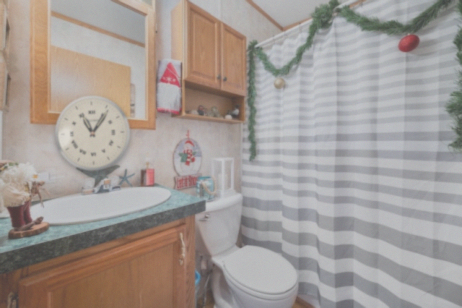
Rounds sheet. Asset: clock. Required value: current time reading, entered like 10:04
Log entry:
11:06
